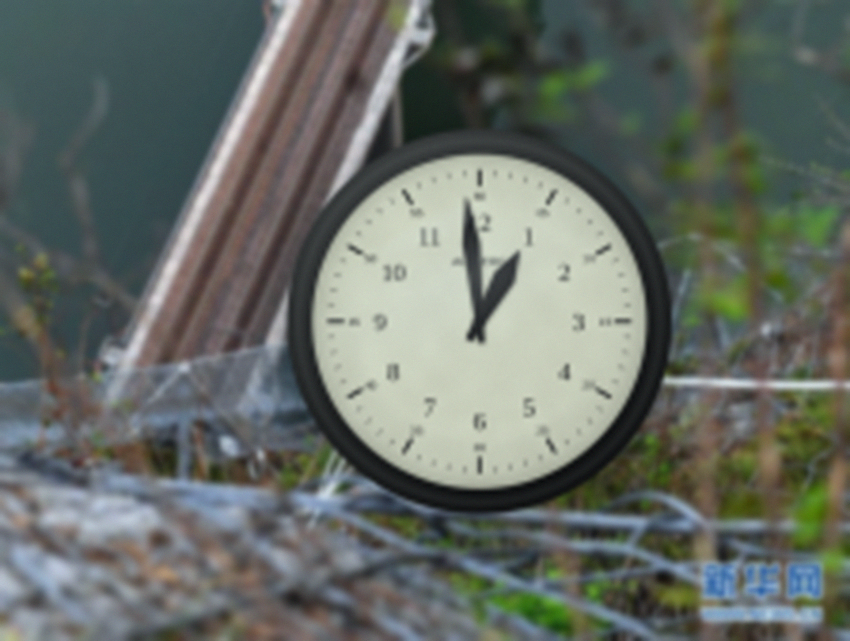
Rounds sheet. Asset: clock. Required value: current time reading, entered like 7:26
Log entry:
12:59
